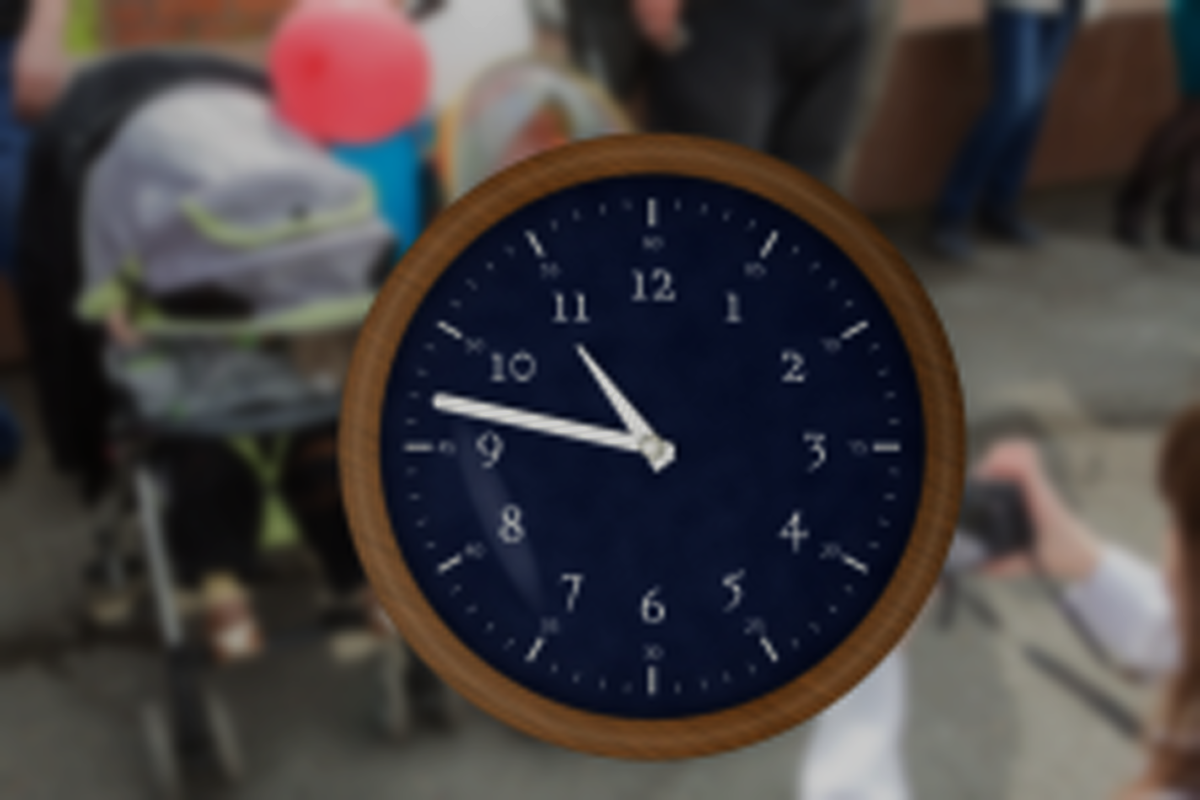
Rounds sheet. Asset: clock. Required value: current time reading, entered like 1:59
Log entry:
10:47
